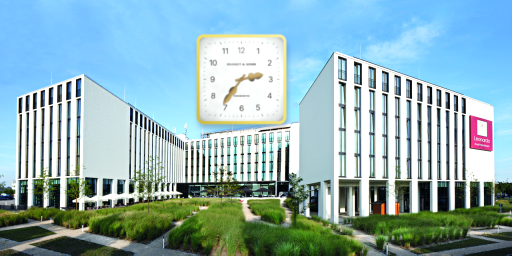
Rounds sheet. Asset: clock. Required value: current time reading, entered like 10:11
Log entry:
2:36
